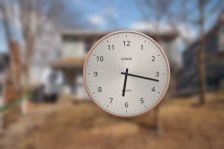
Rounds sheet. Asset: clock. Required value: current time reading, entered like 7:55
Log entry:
6:17
